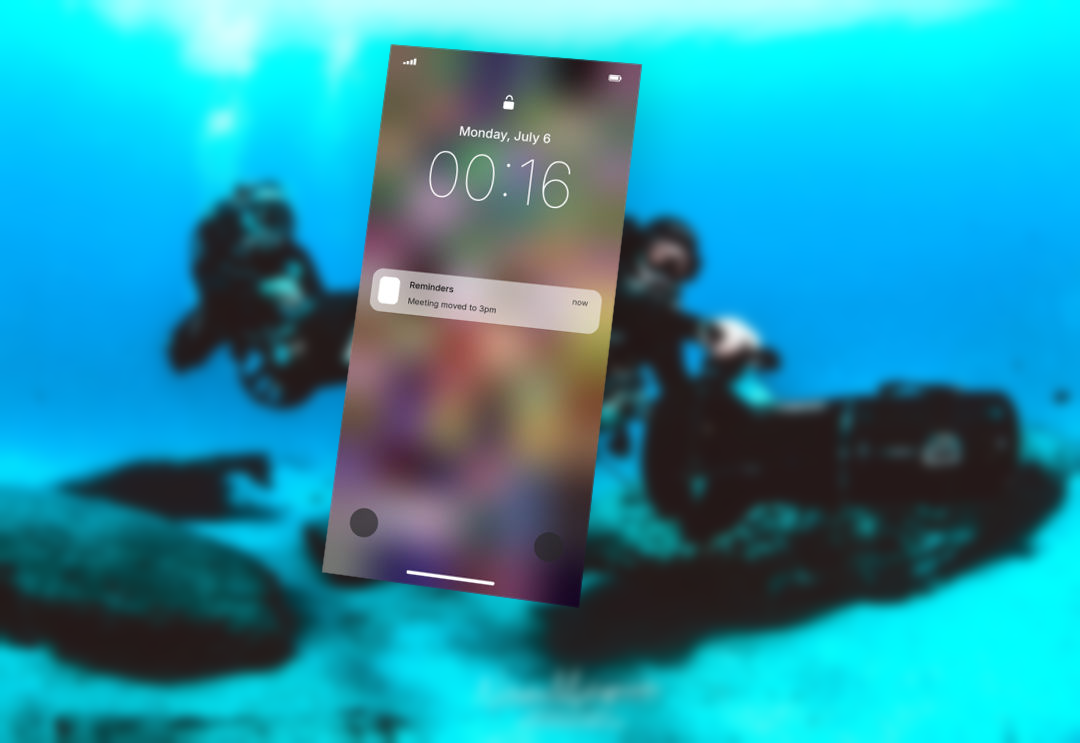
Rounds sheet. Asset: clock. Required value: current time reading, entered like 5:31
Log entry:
0:16
